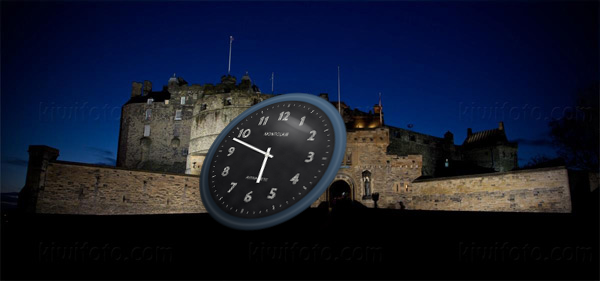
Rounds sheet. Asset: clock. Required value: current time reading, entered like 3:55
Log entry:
5:48
